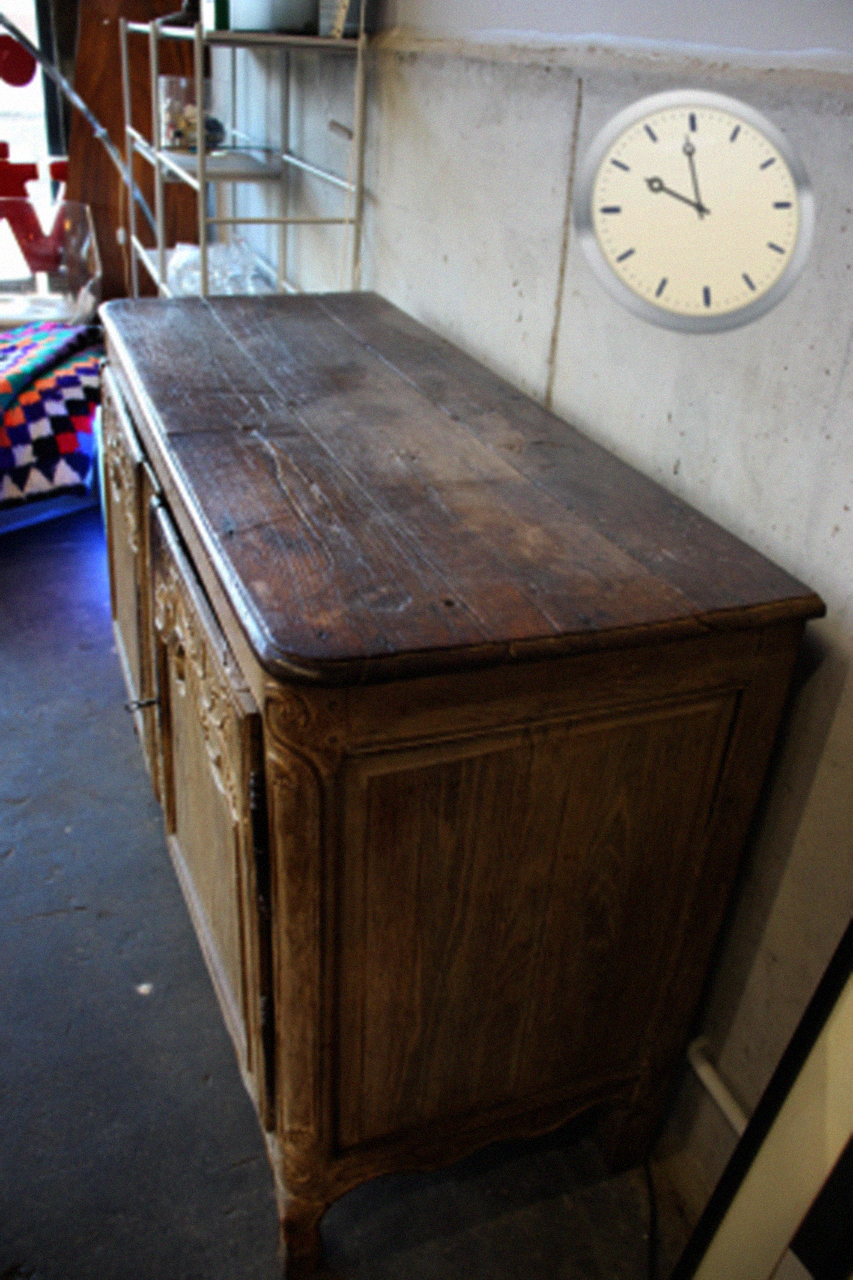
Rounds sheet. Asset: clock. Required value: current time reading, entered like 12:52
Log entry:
9:59
